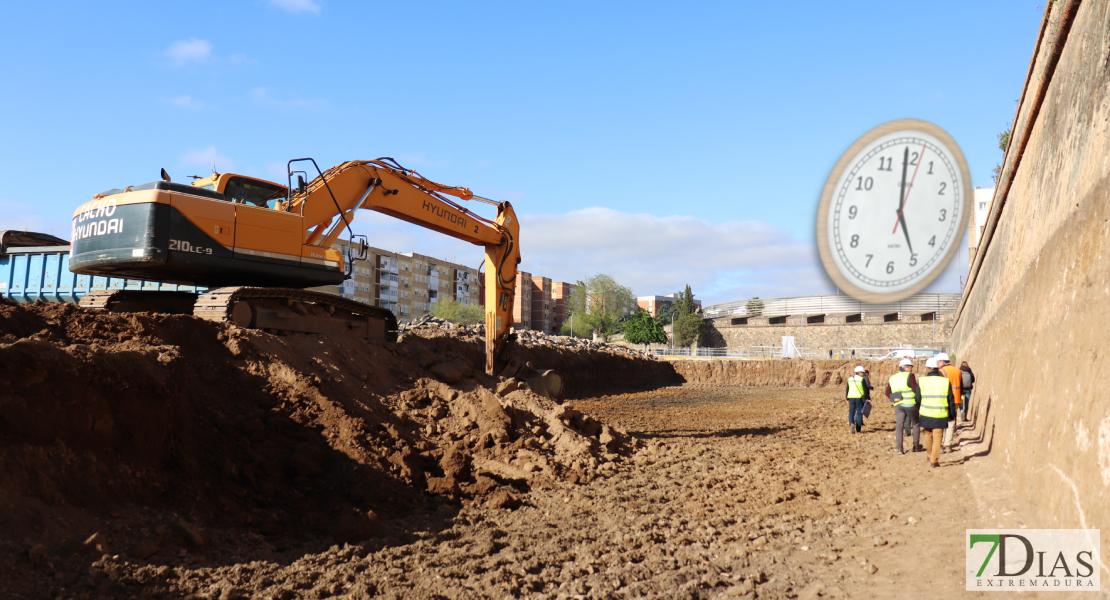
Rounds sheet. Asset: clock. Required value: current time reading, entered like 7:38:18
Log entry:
4:59:02
